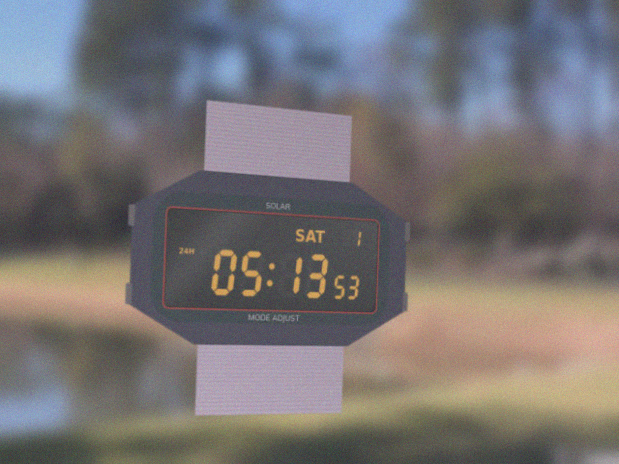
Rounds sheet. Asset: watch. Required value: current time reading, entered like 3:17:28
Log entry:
5:13:53
